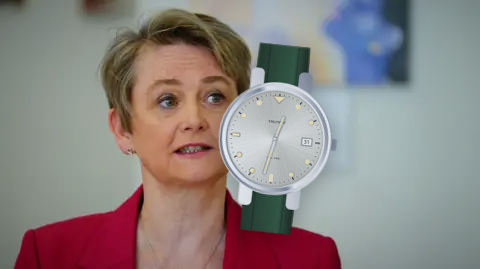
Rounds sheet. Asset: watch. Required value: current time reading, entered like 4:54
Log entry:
12:32
